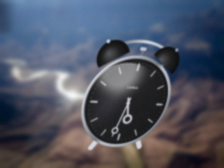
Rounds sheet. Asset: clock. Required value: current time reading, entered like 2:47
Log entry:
5:32
